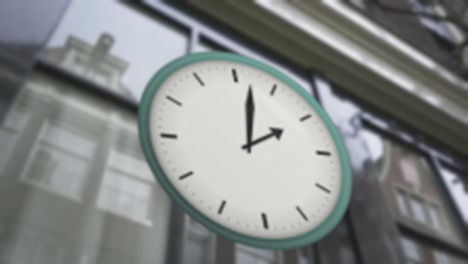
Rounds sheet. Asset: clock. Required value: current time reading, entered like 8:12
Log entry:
2:02
